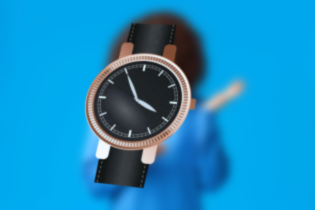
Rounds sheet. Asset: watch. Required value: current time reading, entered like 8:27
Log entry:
3:55
